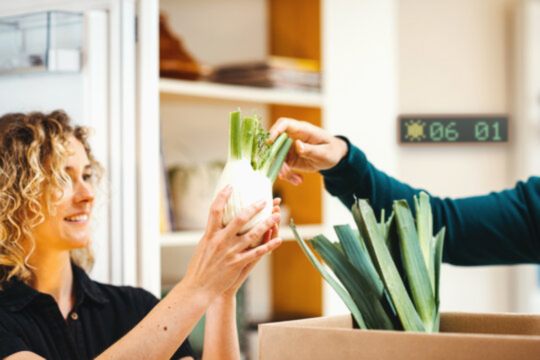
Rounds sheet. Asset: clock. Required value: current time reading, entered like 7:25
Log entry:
6:01
